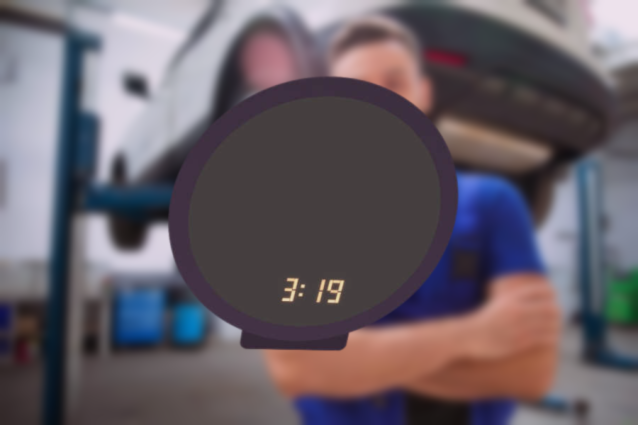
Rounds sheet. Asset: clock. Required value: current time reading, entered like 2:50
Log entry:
3:19
